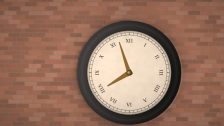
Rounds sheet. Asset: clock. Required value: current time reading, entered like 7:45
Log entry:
7:57
